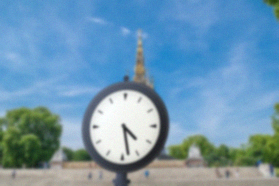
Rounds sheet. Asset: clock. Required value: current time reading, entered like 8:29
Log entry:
4:28
